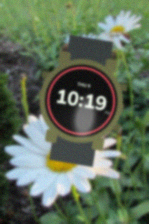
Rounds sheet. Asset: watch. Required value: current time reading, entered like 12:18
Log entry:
10:19
